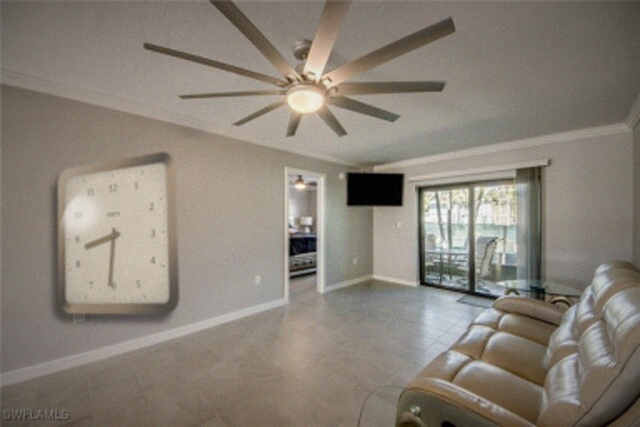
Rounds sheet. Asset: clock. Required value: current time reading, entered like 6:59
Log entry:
8:31
